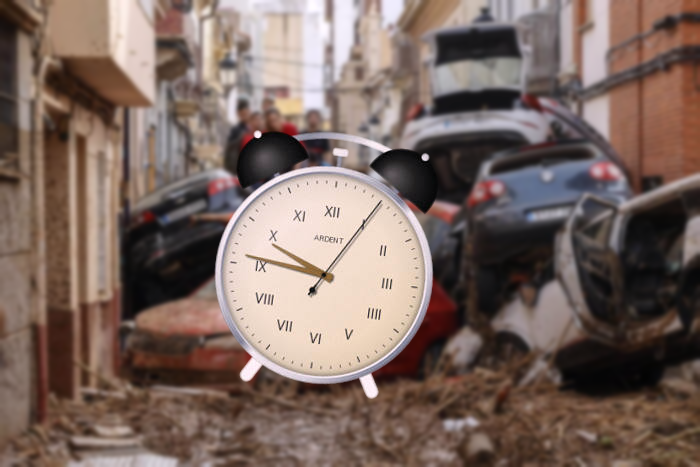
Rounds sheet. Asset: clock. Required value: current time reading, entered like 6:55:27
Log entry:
9:46:05
